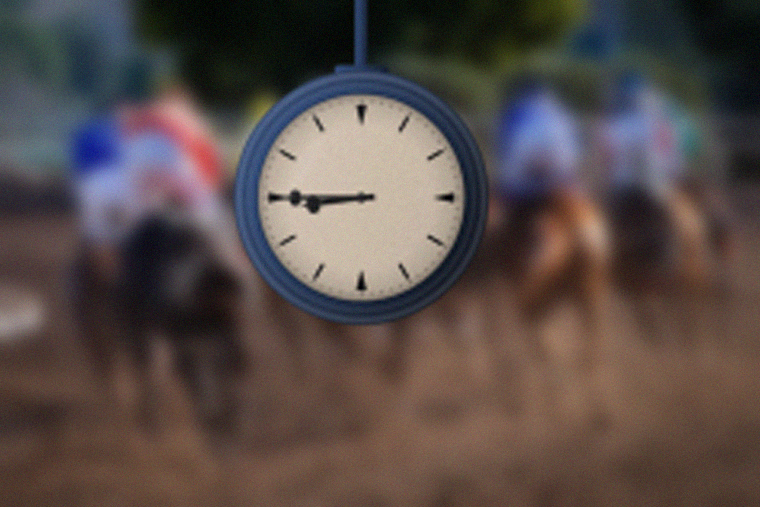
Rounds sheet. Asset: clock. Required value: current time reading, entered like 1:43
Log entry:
8:45
